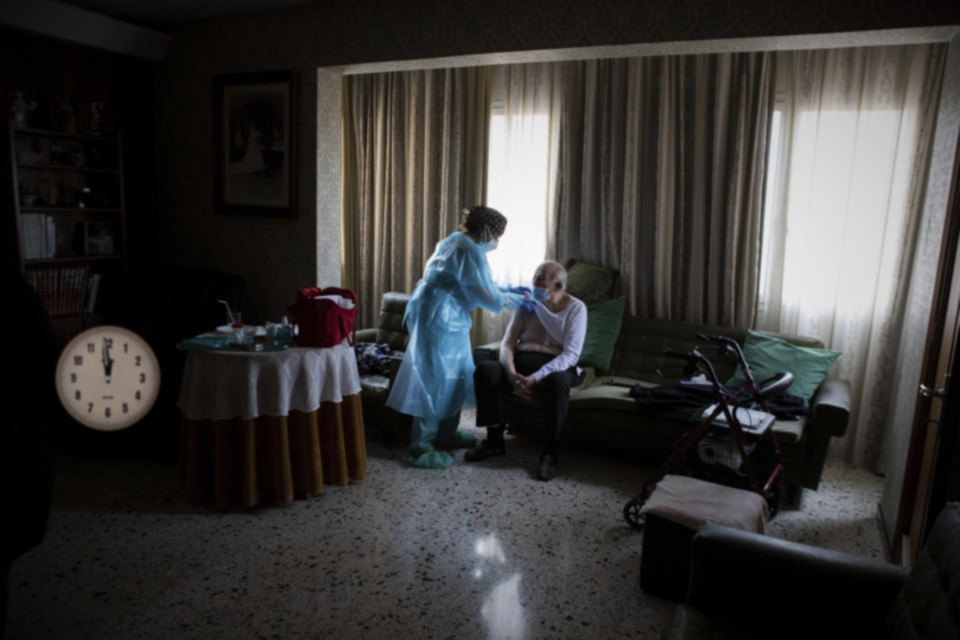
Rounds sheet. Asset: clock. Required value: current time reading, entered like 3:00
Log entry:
11:59
